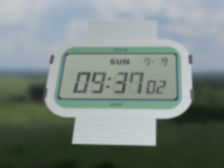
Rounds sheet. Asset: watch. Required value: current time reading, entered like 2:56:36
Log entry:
9:37:02
